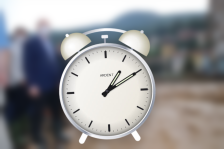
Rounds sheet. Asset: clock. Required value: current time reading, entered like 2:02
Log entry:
1:10
